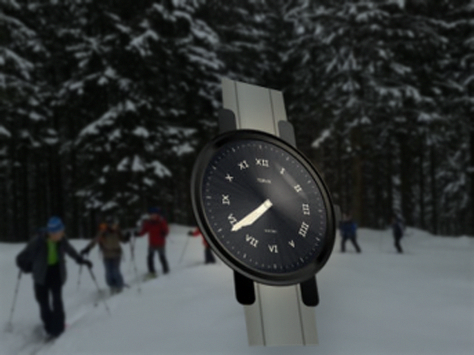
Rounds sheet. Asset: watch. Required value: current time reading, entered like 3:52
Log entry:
7:39
